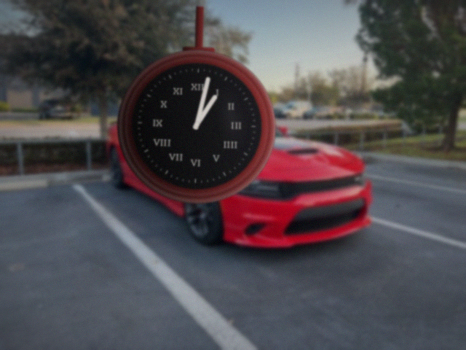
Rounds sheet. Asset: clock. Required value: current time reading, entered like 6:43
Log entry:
1:02
